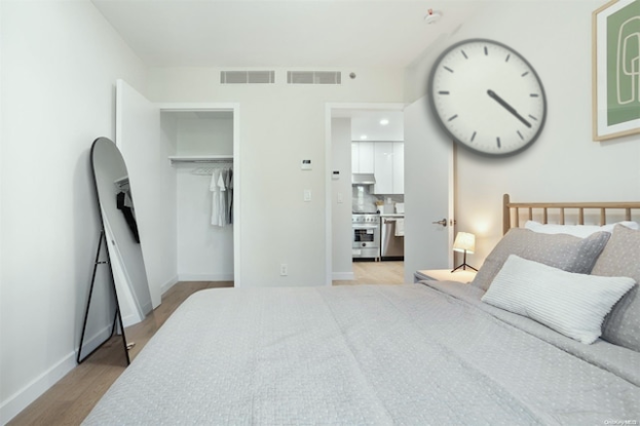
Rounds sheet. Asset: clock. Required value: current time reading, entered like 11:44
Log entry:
4:22
